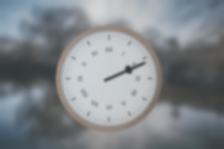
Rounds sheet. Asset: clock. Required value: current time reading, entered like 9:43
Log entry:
2:11
